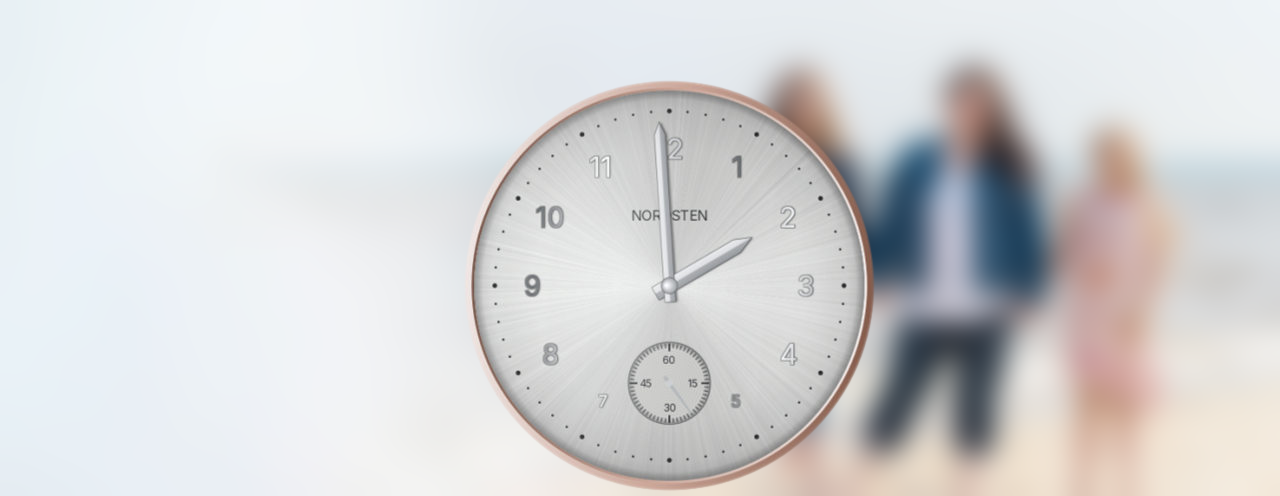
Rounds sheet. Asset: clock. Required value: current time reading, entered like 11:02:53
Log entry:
1:59:24
